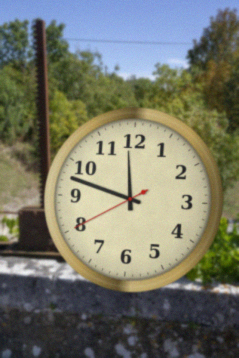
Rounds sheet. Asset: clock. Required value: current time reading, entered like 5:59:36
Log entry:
11:47:40
